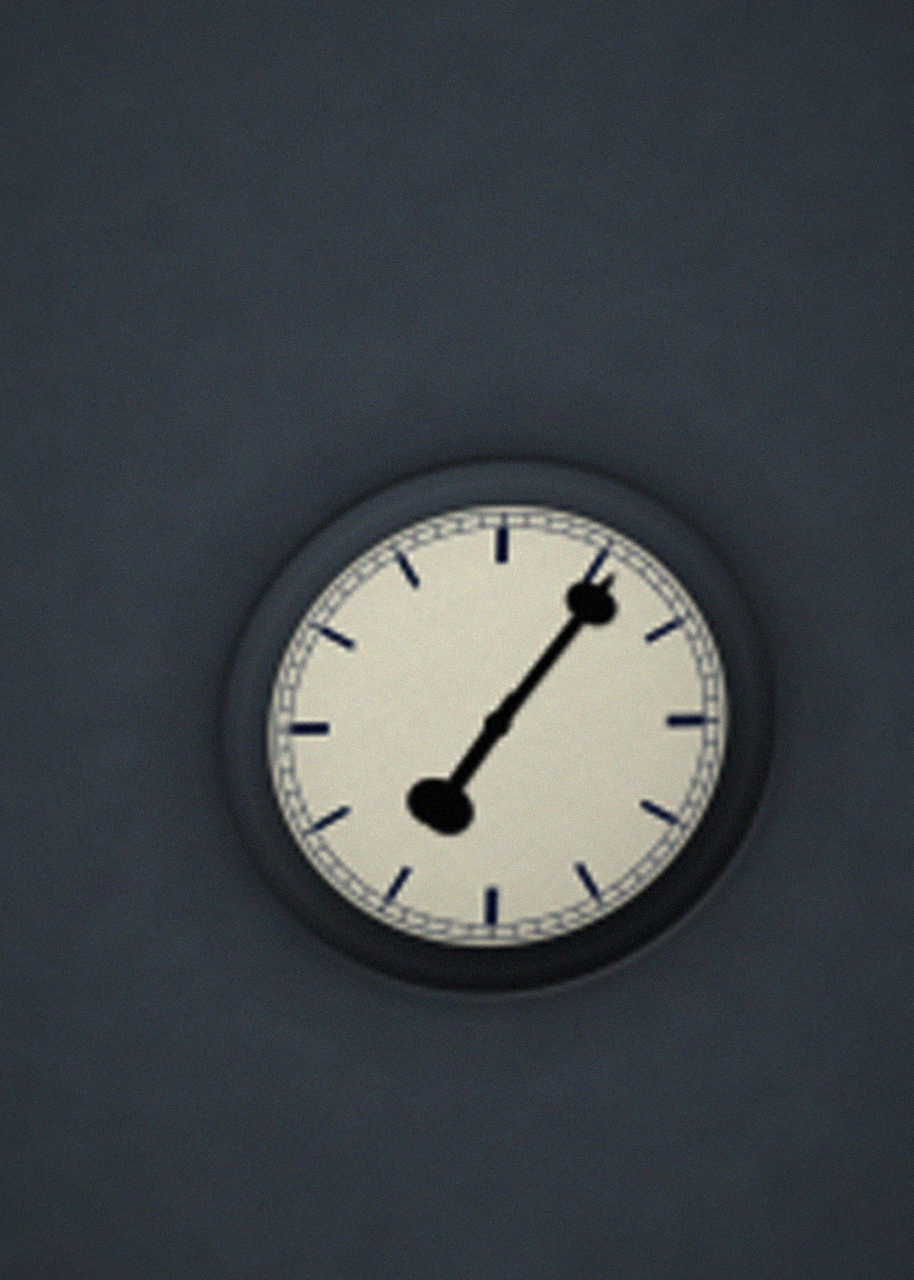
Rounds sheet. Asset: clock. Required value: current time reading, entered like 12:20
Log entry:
7:06
